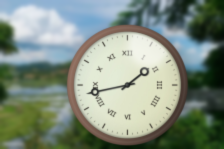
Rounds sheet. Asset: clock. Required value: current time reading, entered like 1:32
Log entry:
1:43
